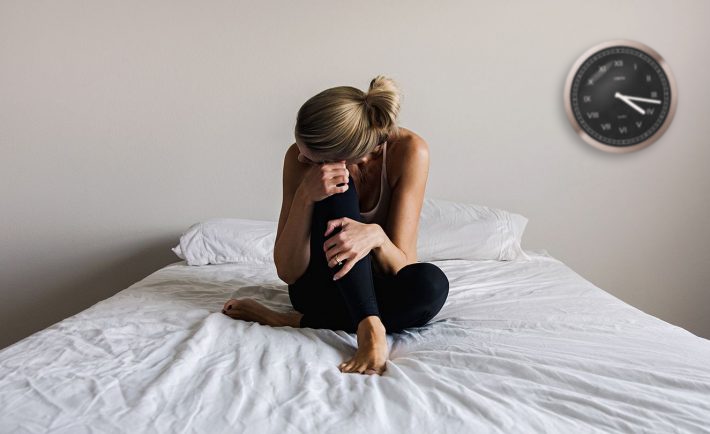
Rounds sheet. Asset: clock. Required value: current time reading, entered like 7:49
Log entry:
4:17
